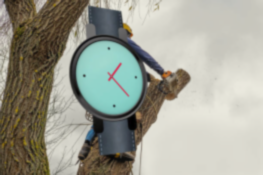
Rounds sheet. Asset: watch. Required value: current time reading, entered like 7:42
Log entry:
1:23
